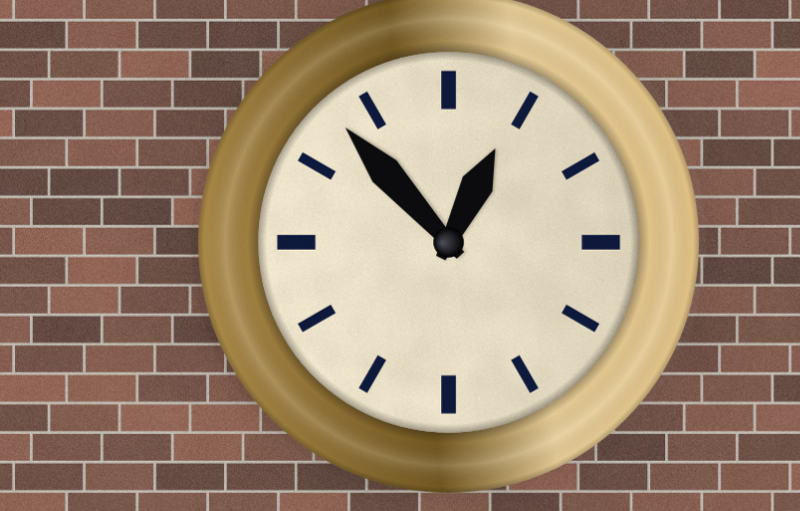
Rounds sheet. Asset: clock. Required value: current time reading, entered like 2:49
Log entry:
12:53
